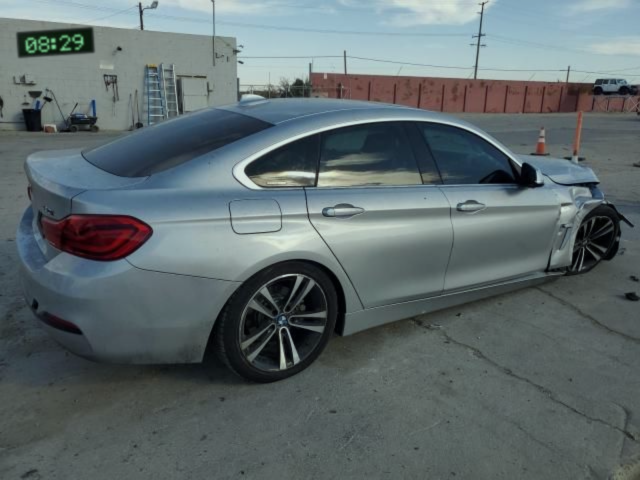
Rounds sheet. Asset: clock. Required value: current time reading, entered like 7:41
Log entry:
8:29
